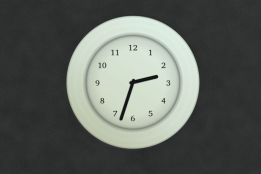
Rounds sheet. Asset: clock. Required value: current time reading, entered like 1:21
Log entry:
2:33
